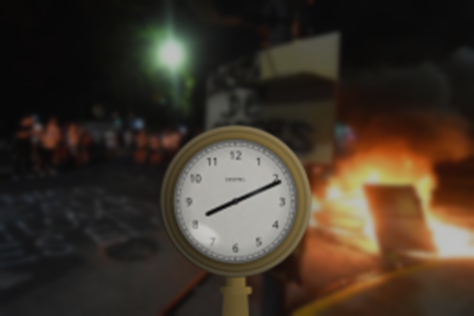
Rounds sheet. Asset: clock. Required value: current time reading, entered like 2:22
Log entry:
8:11
